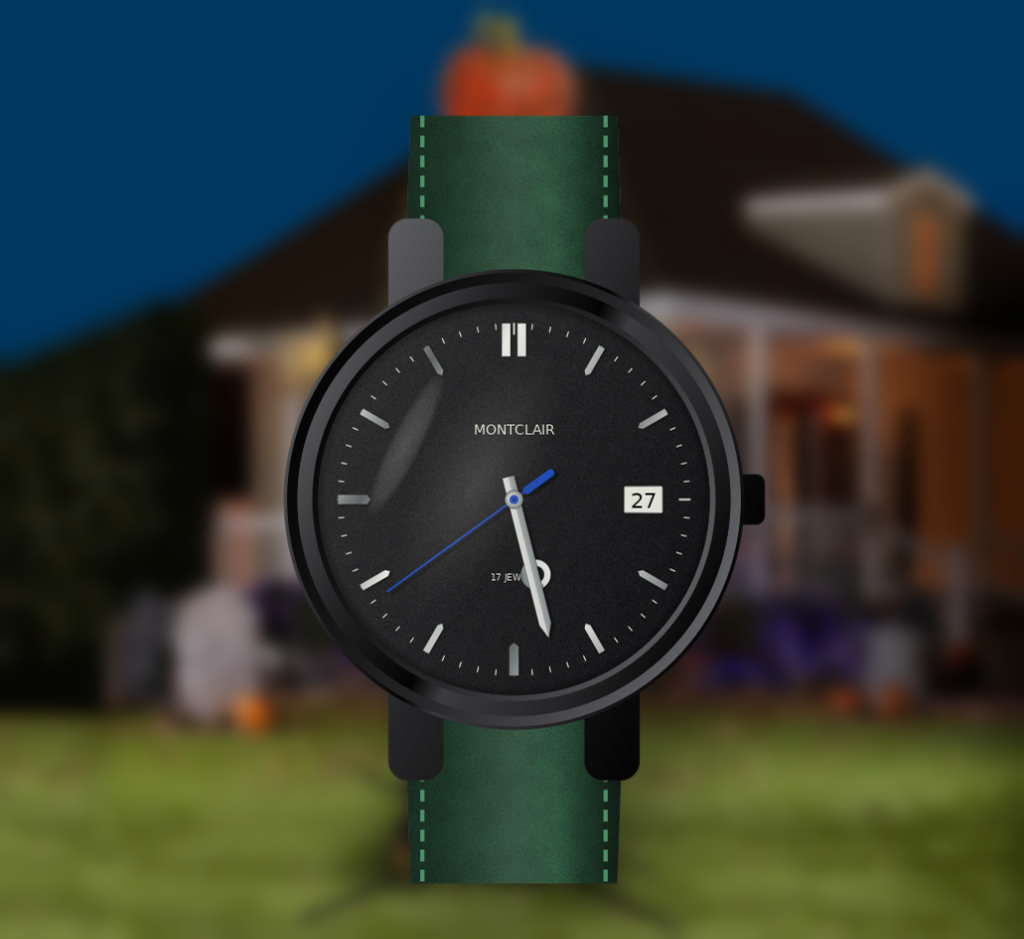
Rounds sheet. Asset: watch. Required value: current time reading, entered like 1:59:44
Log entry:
5:27:39
